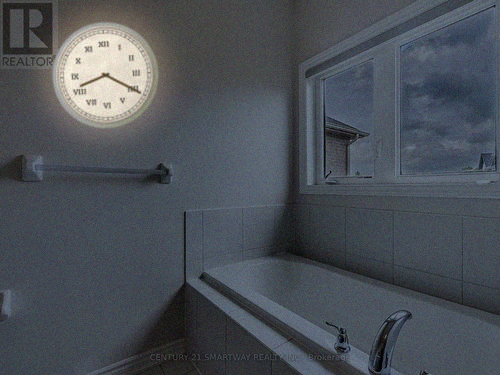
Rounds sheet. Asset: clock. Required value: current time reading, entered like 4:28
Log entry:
8:20
